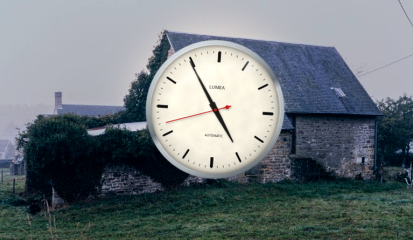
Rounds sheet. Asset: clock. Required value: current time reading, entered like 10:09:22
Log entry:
4:54:42
